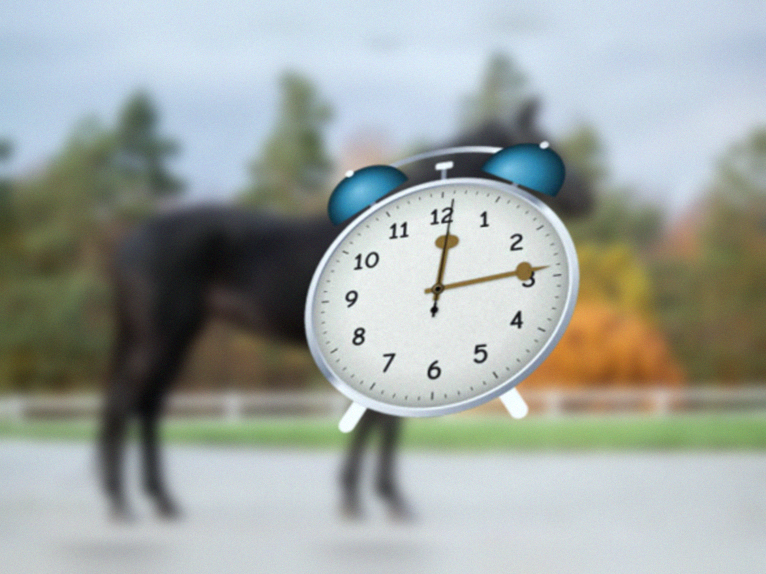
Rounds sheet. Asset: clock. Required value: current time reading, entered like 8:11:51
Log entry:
12:14:01
